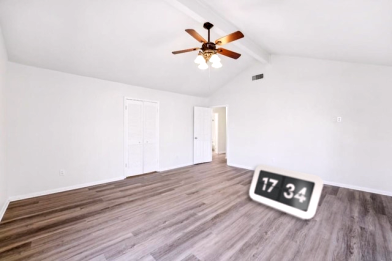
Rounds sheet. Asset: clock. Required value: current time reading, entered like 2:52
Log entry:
17:34
